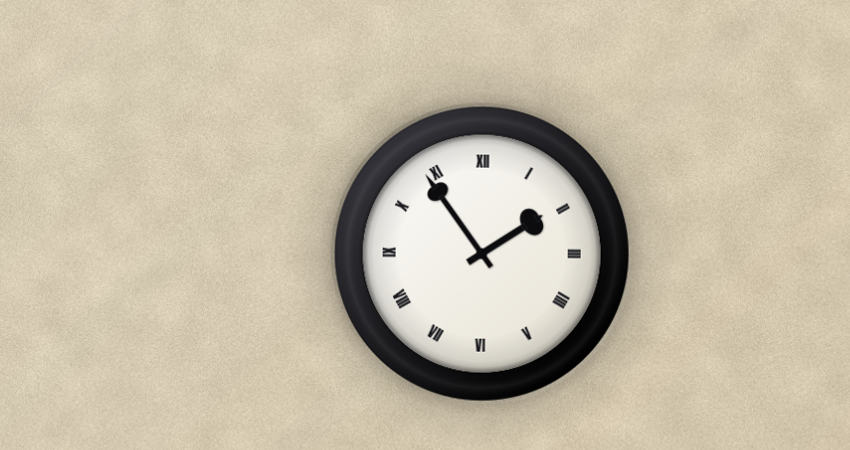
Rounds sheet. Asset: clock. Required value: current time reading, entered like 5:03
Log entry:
1:54
